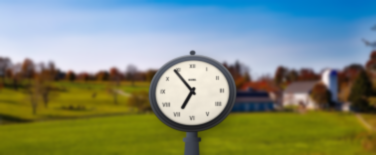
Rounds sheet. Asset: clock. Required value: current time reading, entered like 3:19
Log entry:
6:54
